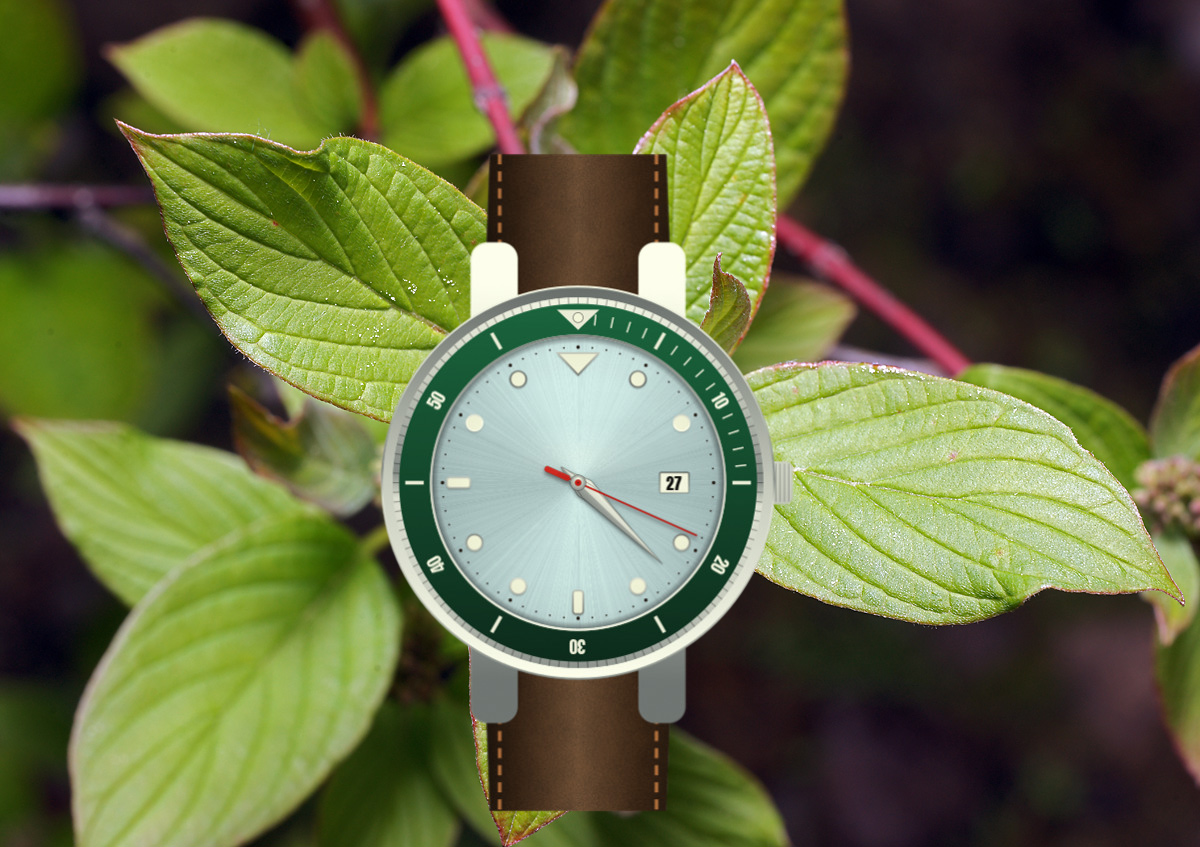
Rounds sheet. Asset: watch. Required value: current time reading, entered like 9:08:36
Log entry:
4:22:19
